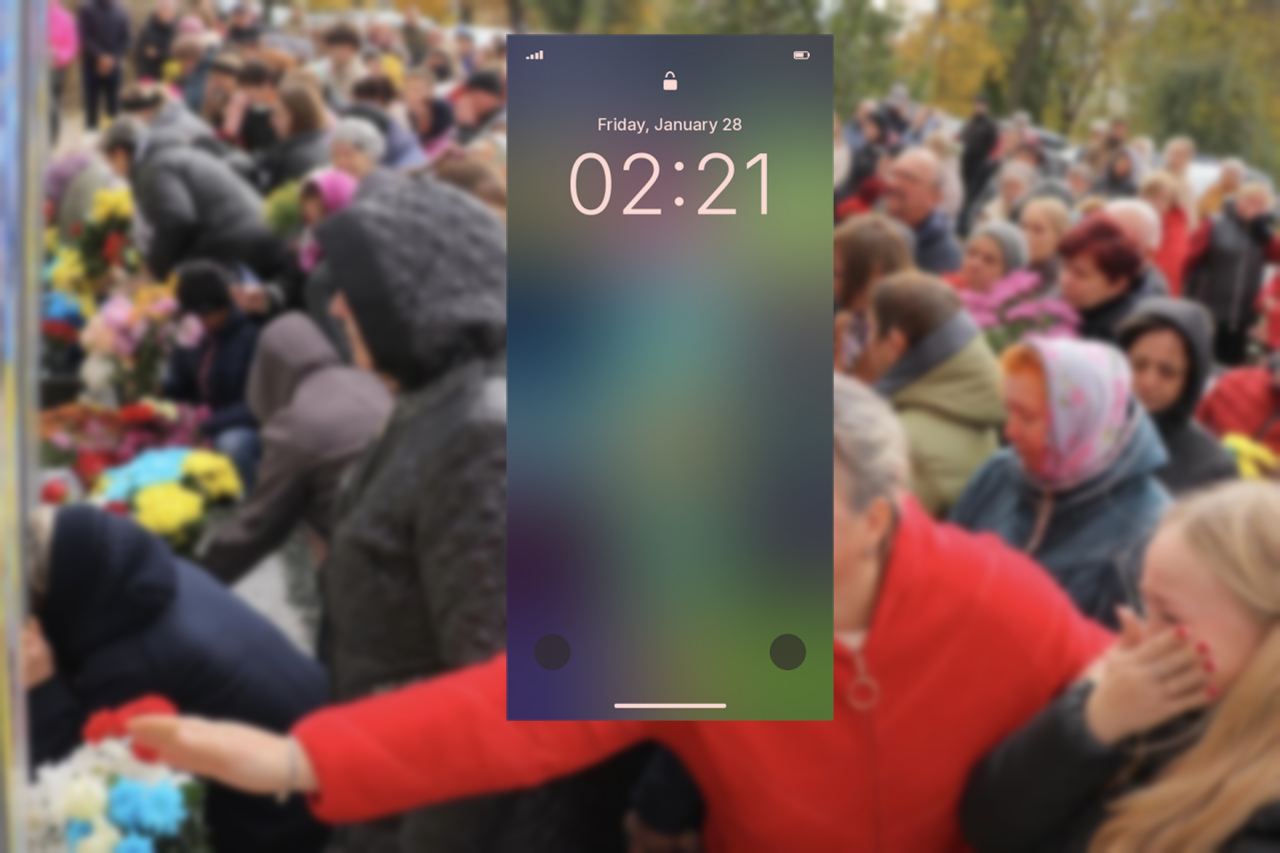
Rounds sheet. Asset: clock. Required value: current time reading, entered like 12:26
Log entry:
2:21
